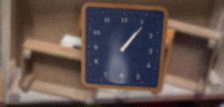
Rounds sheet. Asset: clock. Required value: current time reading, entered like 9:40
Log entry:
1:06
